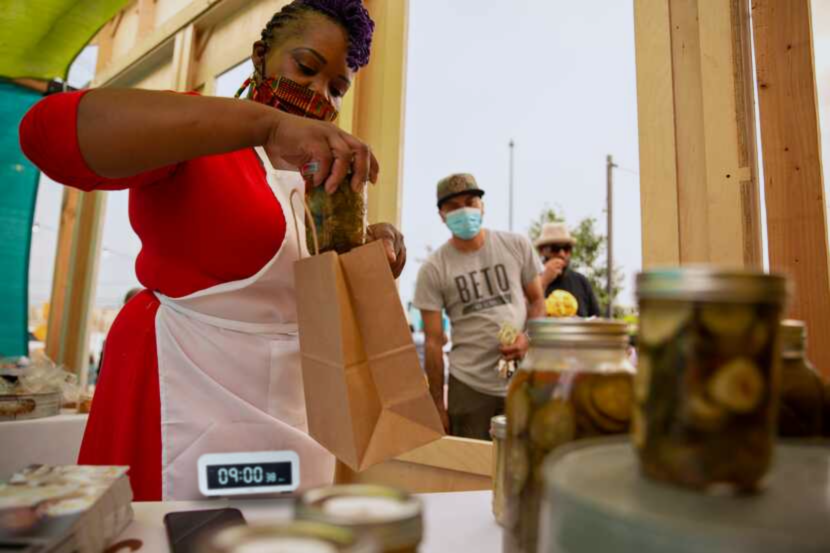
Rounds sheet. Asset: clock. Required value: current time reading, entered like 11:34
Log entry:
9:00
